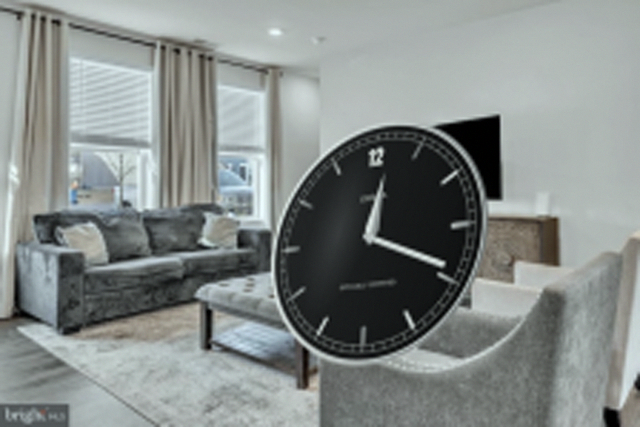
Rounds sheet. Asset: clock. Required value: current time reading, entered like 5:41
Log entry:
12:19
